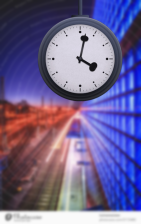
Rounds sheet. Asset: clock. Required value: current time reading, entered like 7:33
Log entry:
4:02
